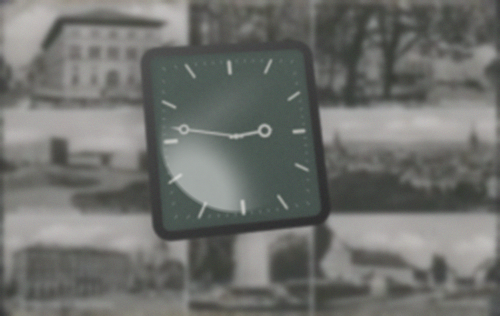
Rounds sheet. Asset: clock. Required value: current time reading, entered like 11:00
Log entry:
2:47
